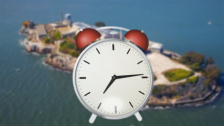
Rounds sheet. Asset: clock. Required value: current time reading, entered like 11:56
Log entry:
7:14
